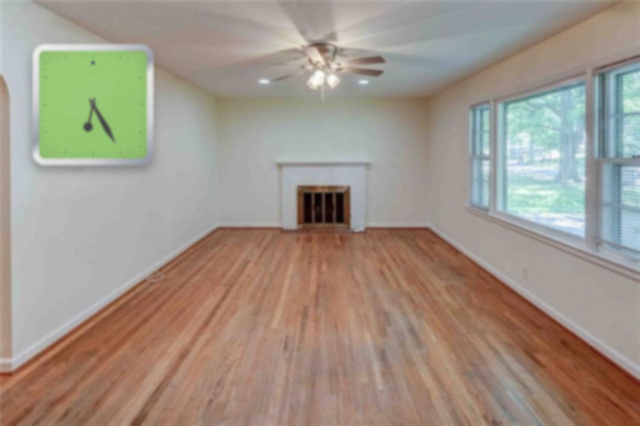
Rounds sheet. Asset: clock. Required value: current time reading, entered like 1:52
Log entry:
6:25
